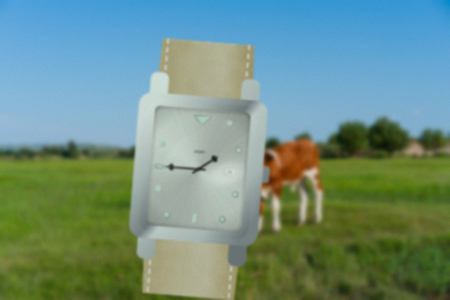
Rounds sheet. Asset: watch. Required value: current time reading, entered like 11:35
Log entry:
1:45
